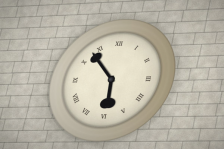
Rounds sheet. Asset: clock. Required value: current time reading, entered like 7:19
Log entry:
5:53
